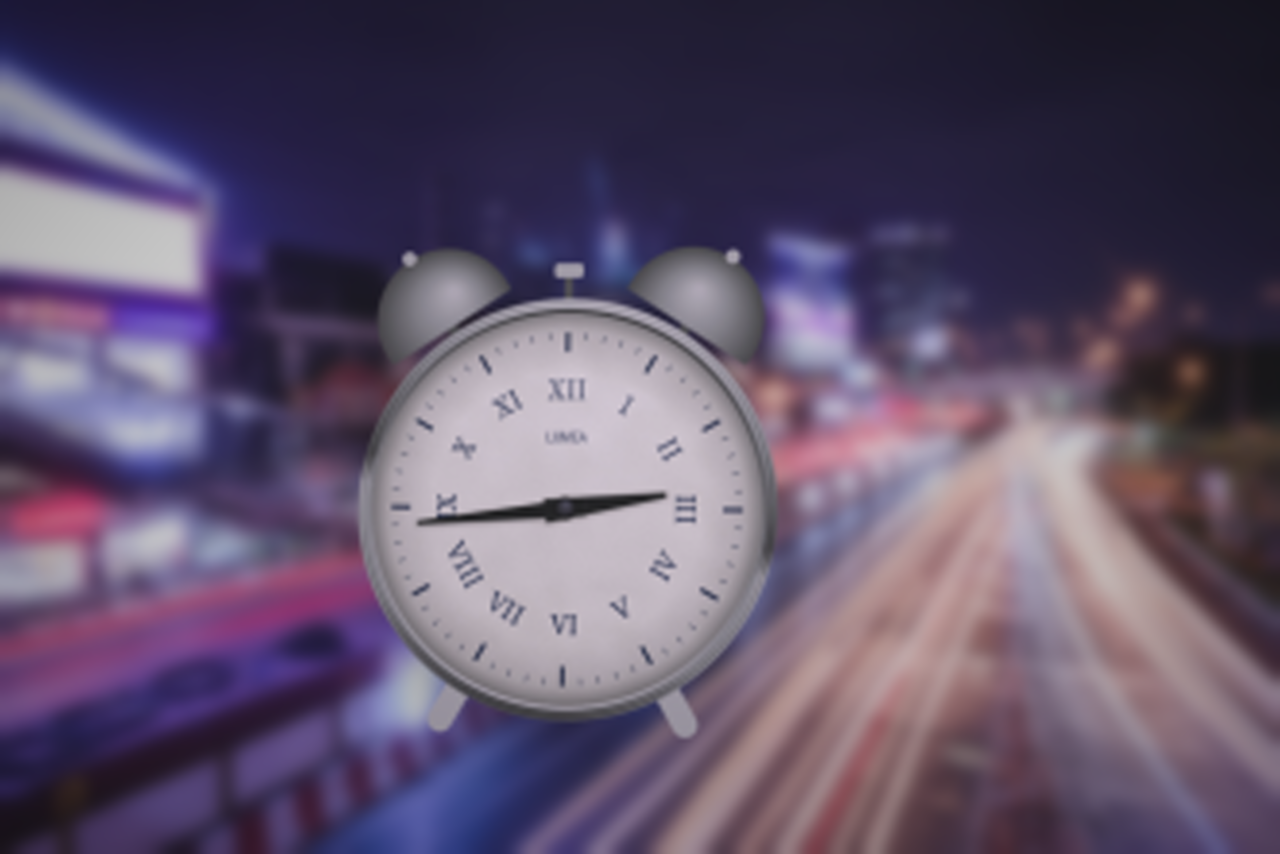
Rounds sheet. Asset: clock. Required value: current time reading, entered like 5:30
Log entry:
2:44
